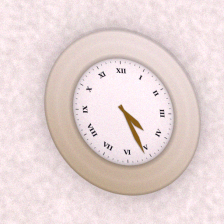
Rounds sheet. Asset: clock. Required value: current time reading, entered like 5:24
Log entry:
4:26
